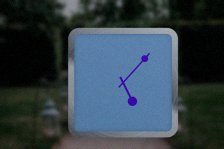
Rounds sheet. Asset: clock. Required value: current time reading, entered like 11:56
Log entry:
5:07
